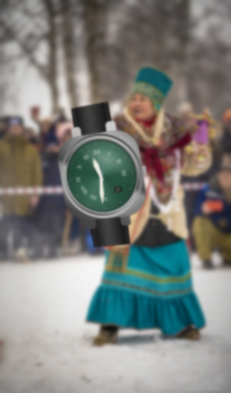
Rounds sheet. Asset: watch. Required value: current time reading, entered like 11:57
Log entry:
11:31
